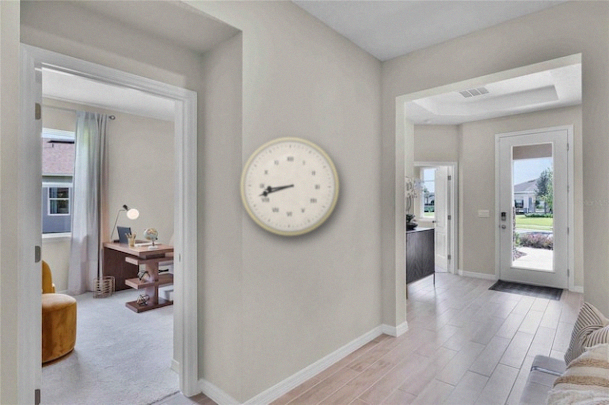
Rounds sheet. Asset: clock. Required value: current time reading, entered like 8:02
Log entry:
8:42
